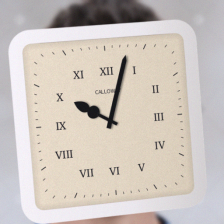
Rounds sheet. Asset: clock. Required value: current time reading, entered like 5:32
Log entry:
10:03
